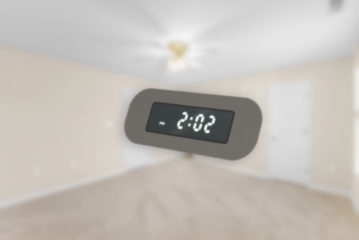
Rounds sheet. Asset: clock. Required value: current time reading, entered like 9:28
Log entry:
2:02
